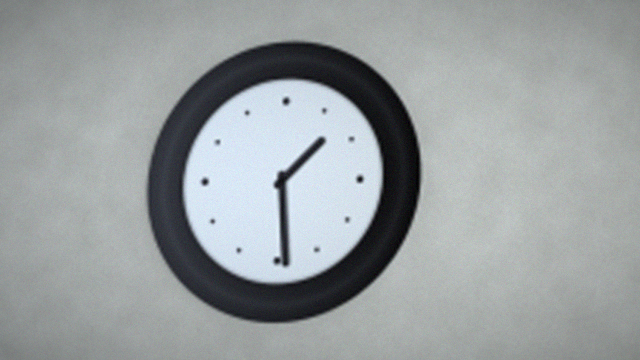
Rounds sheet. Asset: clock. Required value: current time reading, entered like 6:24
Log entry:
1:29
